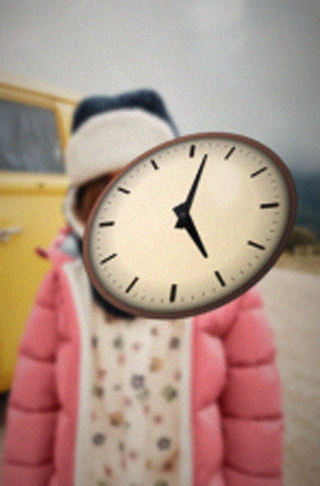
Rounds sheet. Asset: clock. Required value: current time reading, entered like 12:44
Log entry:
5:02
